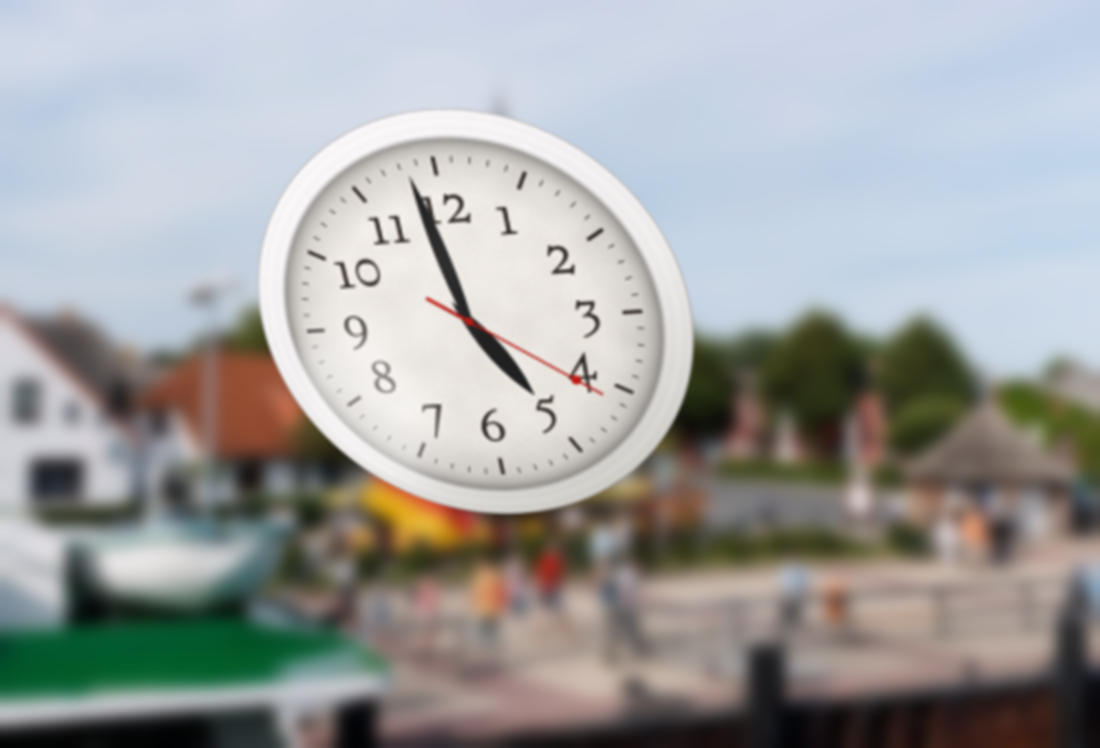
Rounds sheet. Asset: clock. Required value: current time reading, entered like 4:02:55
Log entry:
4:58:21
